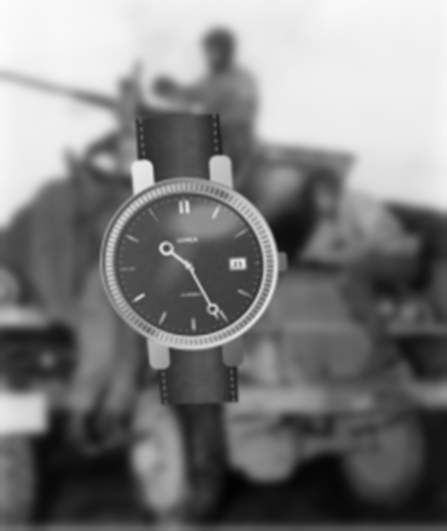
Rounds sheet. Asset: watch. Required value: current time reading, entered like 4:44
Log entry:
10:26
